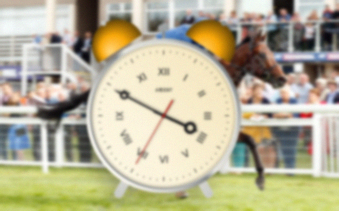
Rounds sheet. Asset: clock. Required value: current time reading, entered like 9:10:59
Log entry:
3:49:35
